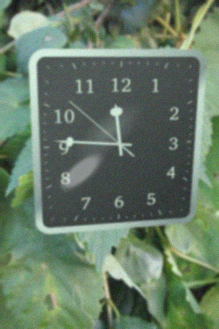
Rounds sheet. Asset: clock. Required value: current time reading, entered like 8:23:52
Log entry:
11:45:52
